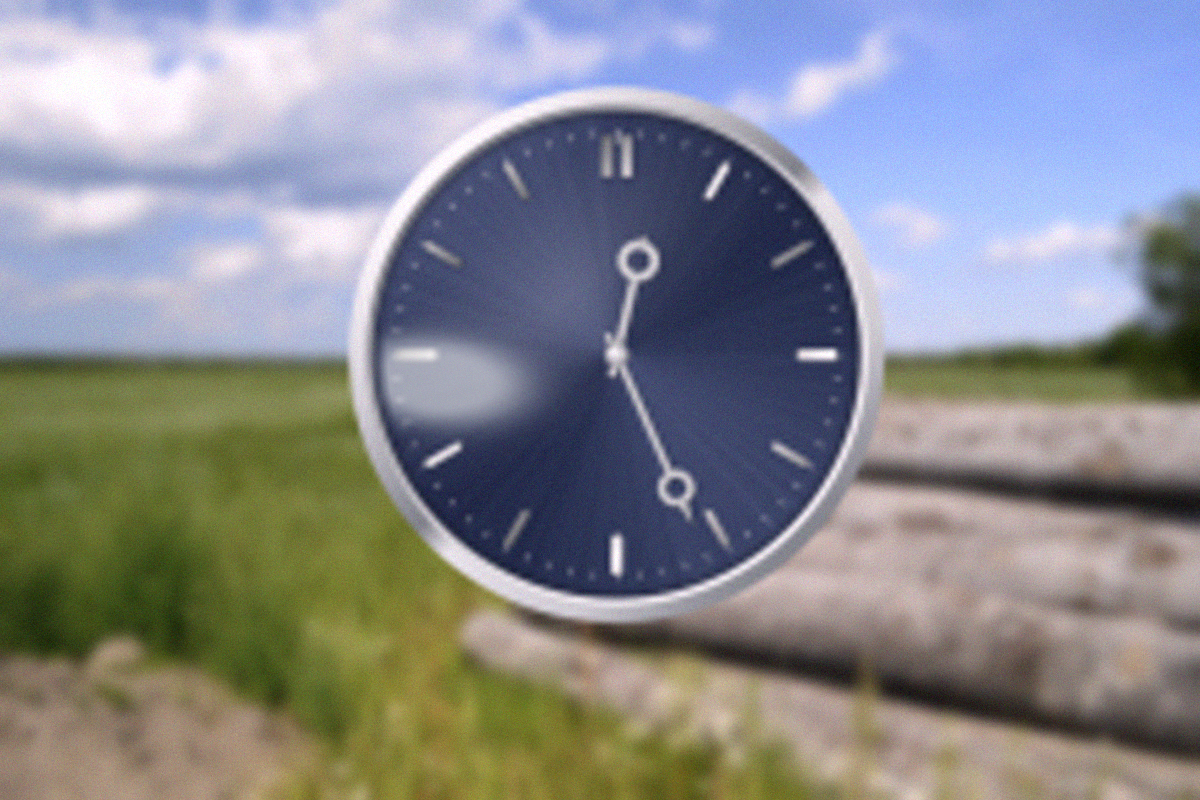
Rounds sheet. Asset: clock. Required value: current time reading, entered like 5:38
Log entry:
12:26
